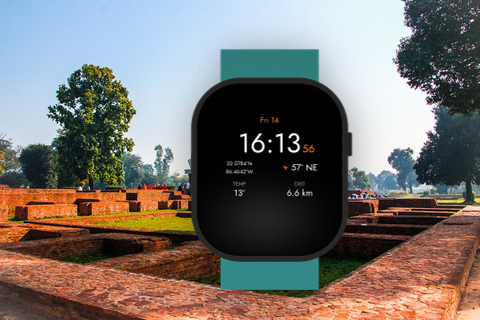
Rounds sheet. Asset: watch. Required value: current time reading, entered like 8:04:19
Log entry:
16:13:56
